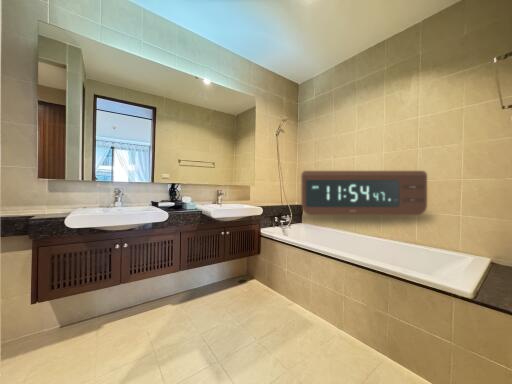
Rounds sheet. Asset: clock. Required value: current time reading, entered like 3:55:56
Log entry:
11:54:47
